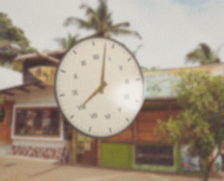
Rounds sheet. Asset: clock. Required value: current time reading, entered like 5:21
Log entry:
8:03
